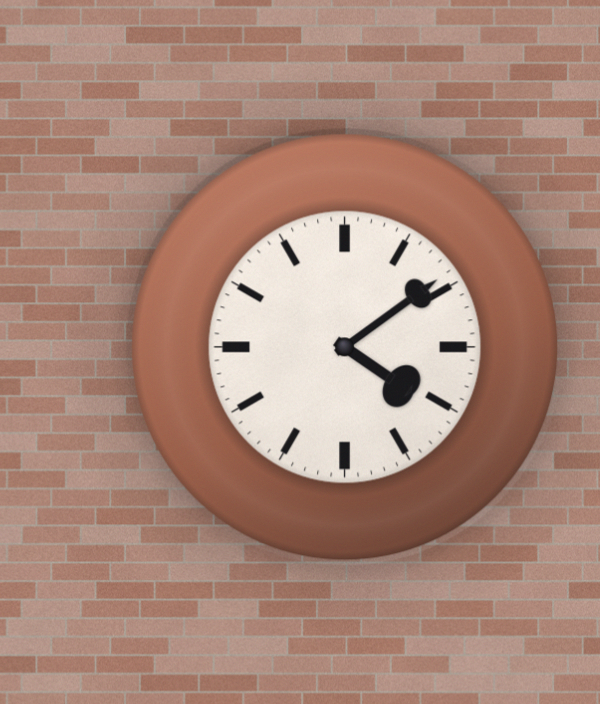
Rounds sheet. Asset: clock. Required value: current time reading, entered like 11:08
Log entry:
4:09
